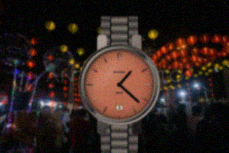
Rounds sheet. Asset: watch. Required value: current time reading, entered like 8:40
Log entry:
1:22
